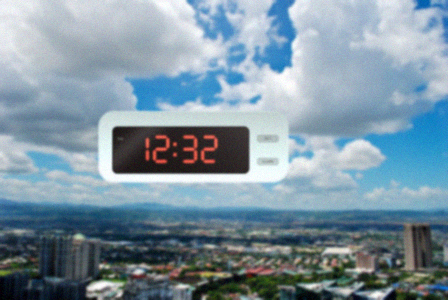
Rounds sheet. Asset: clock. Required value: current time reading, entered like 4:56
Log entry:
12:32
